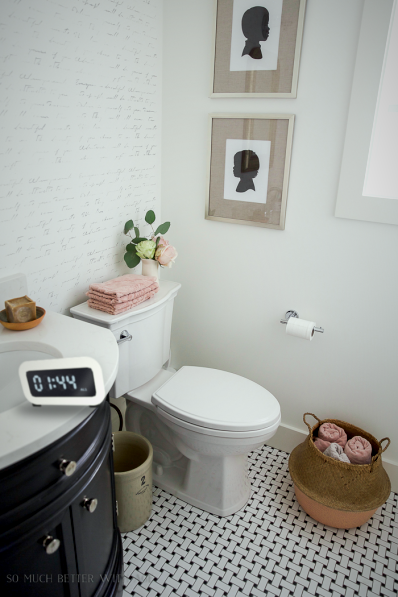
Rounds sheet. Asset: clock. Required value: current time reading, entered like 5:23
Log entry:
1:44
